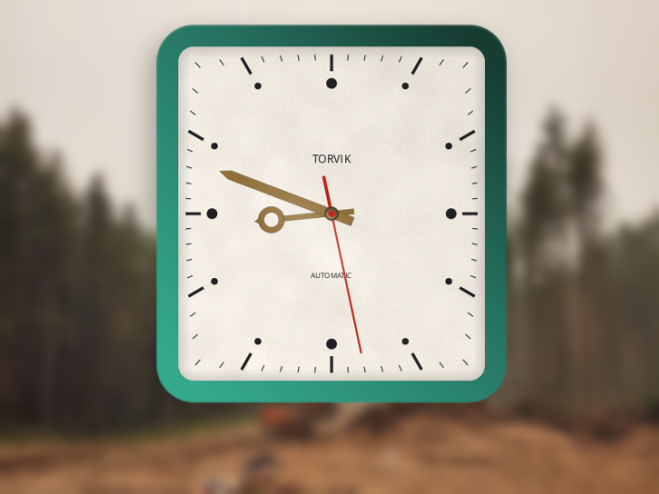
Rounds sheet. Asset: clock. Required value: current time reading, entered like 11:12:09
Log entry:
8:48:28
